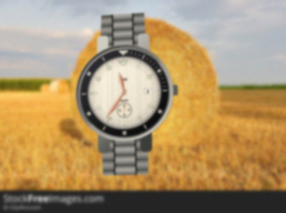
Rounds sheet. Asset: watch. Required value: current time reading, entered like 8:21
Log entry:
11:36
